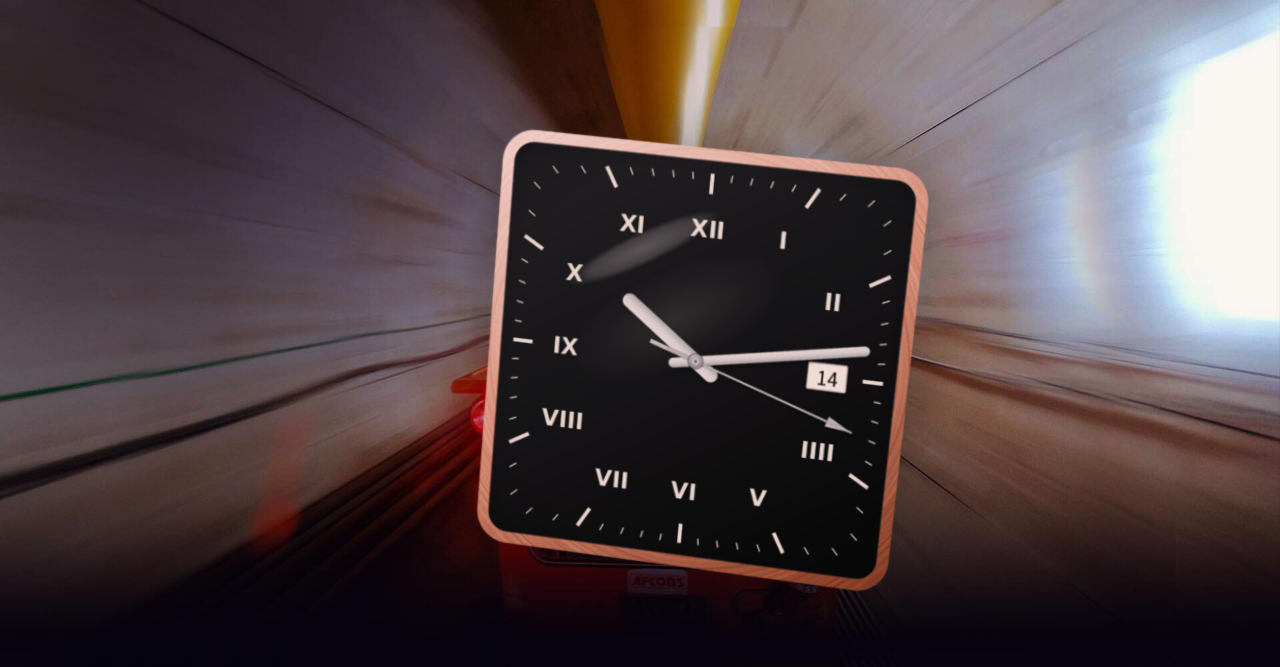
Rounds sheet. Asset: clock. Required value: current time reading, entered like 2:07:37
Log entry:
10:13:18
